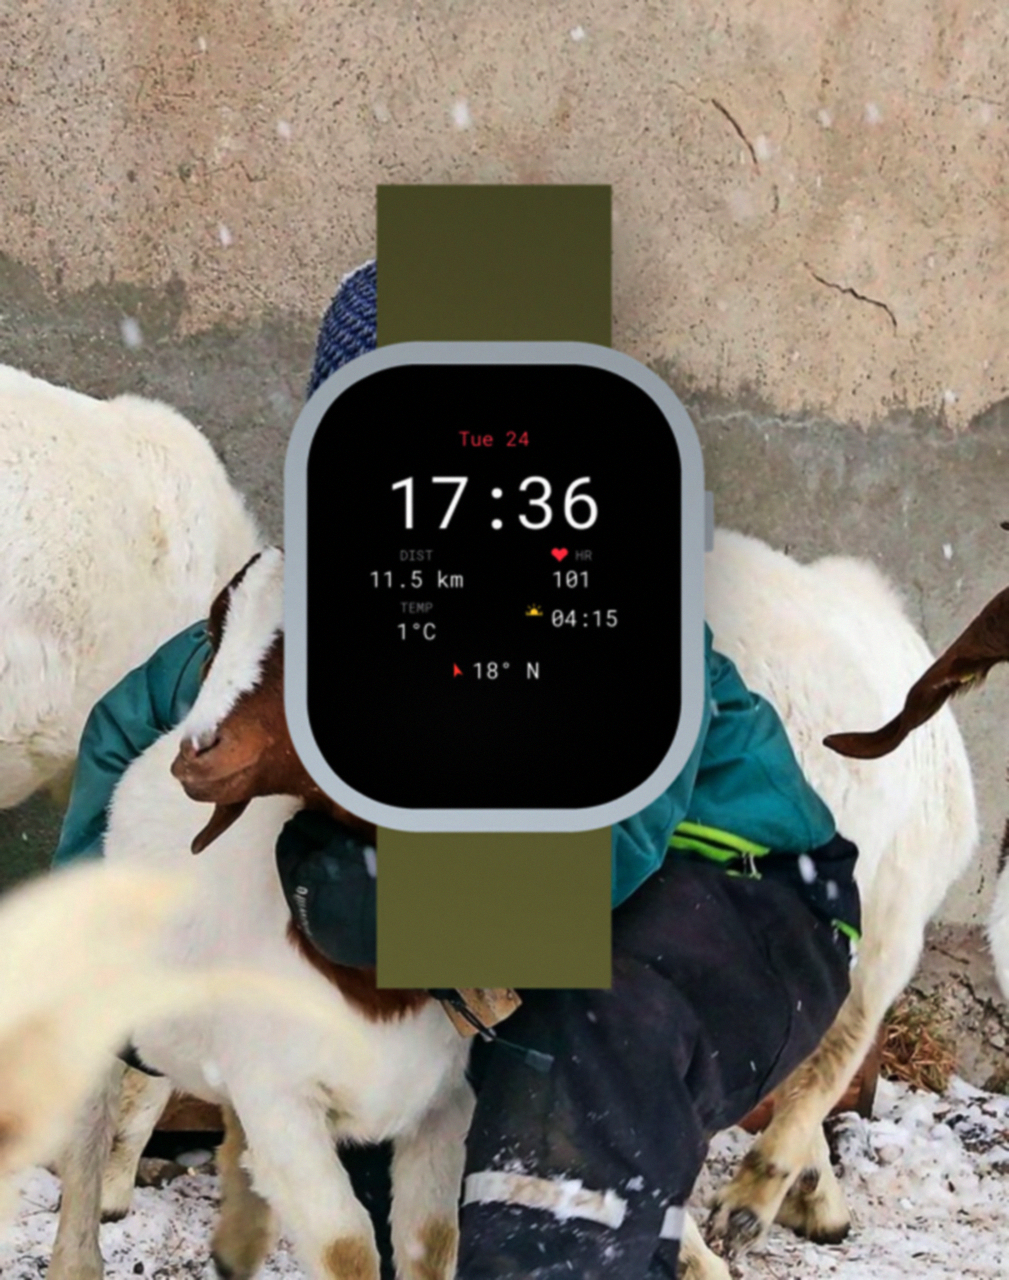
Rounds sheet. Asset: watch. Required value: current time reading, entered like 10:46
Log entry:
17:36
